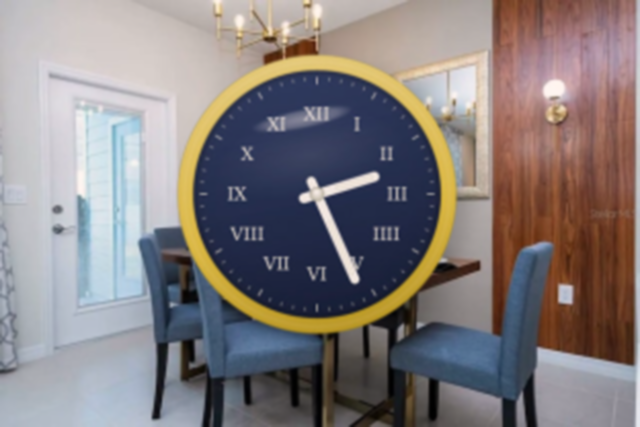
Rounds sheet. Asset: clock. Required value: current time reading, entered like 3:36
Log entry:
2:26
